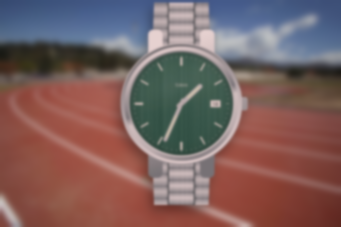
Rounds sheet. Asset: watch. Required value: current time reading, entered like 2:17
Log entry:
1:34
